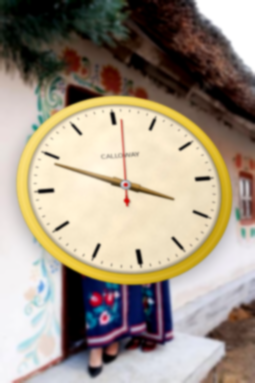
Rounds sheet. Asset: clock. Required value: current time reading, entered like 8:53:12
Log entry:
3:49:01
